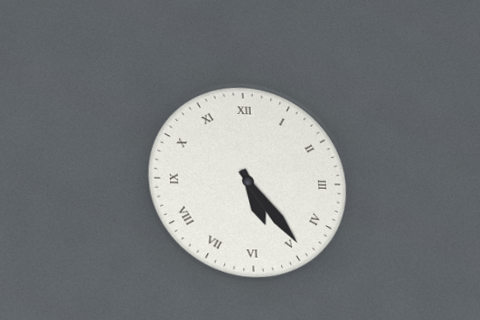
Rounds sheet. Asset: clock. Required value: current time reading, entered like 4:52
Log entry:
5:24
